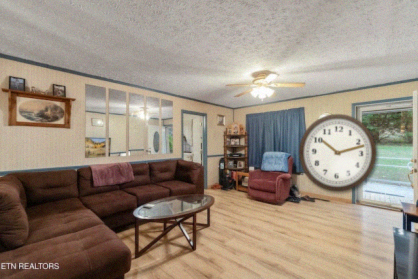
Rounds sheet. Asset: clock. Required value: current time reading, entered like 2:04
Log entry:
10:12
